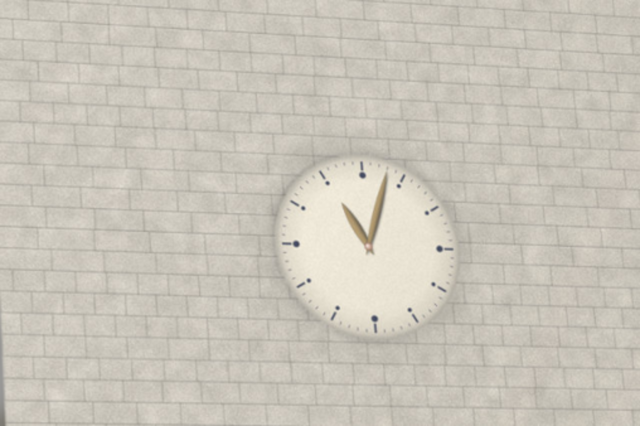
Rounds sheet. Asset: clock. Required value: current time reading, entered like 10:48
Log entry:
11:03
